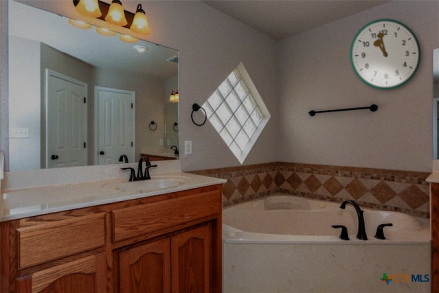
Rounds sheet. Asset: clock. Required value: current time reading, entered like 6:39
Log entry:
10:58
